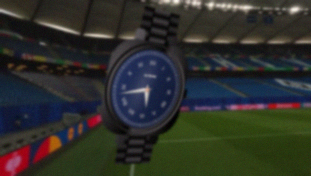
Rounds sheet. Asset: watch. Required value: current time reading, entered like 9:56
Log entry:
5:43
